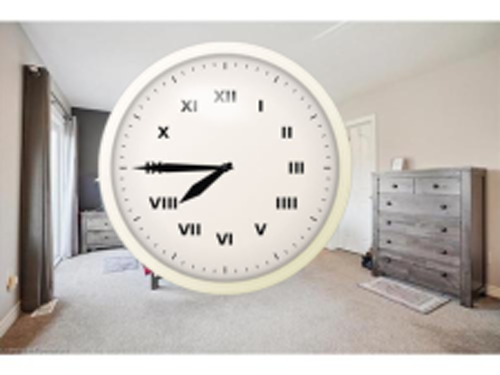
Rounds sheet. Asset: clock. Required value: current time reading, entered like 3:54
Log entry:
7:45
